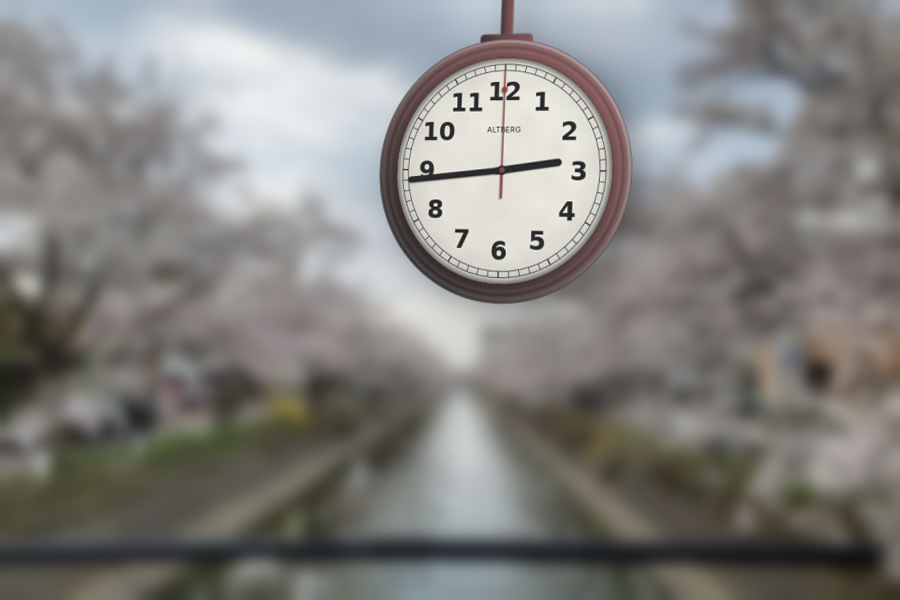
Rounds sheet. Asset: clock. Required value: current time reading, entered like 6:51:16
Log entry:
2:44:00
